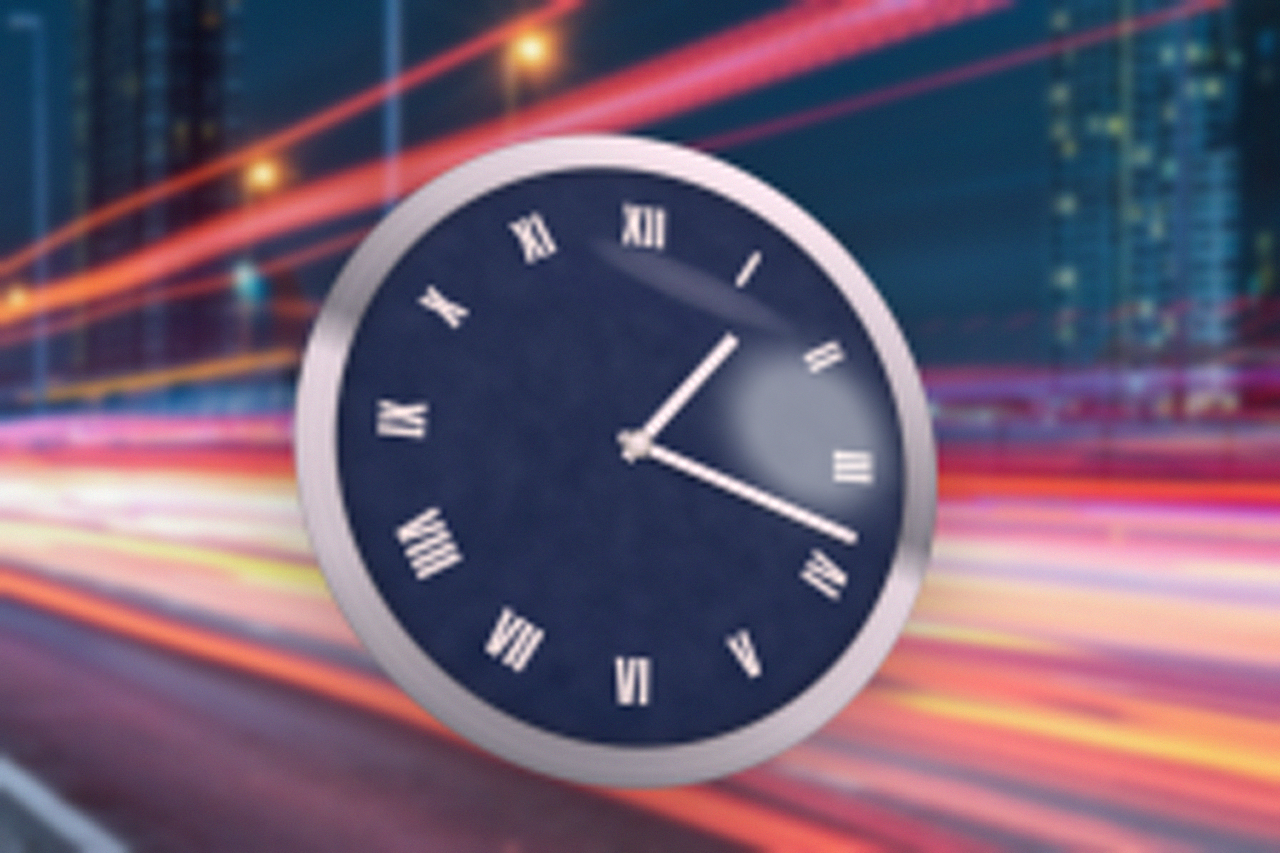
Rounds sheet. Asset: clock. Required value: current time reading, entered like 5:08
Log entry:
1:18
